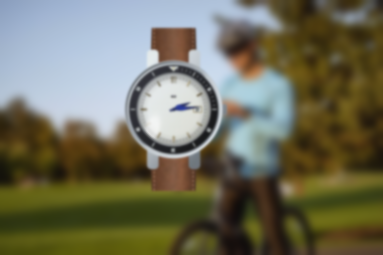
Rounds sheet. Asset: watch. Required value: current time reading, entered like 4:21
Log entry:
2:14
